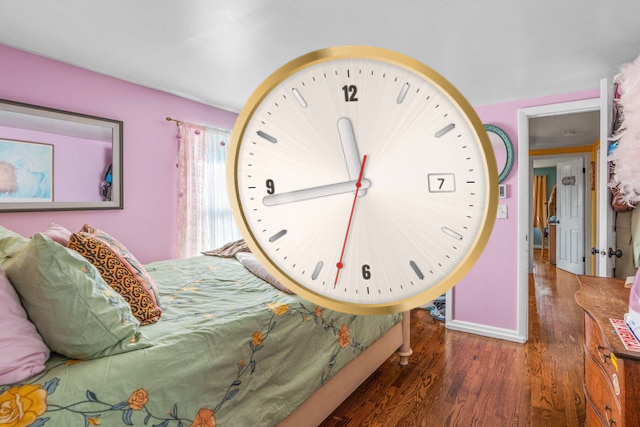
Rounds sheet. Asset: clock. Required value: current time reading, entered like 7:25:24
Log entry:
11:43:33
